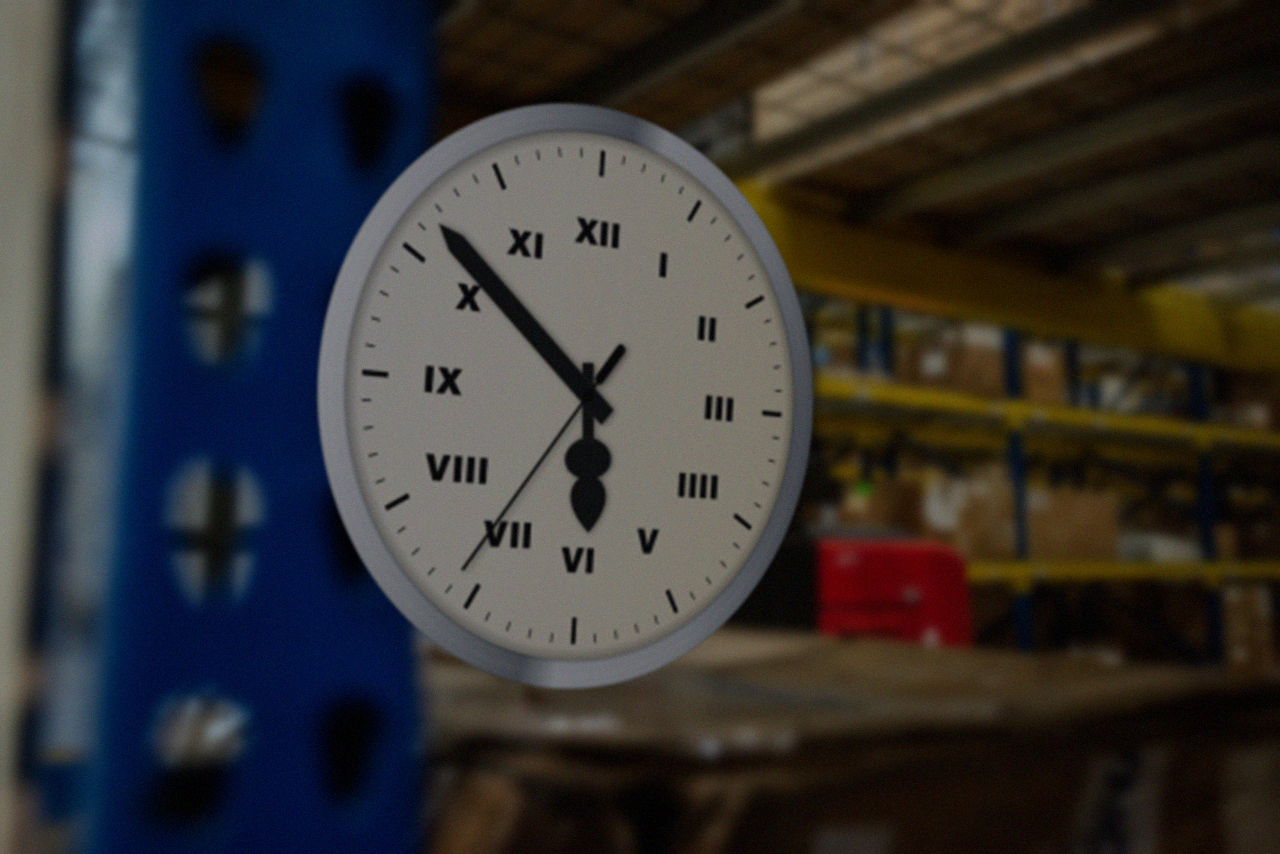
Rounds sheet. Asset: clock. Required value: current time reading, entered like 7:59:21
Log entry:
5:51:36
